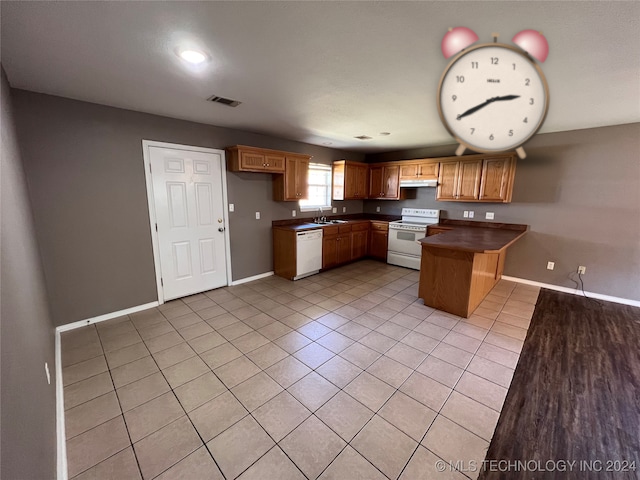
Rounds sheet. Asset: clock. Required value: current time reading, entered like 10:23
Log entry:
2:40
